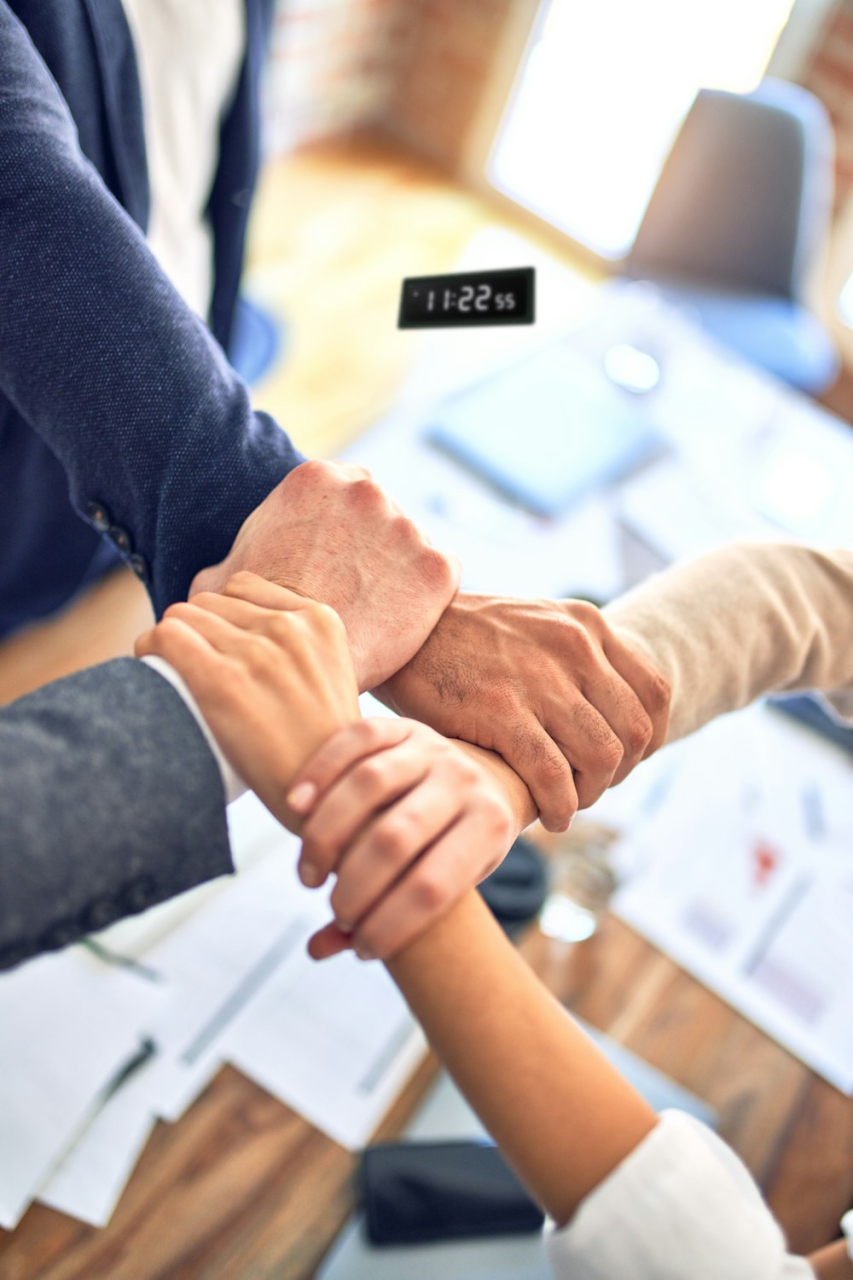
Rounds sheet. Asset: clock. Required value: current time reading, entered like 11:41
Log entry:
11:22
